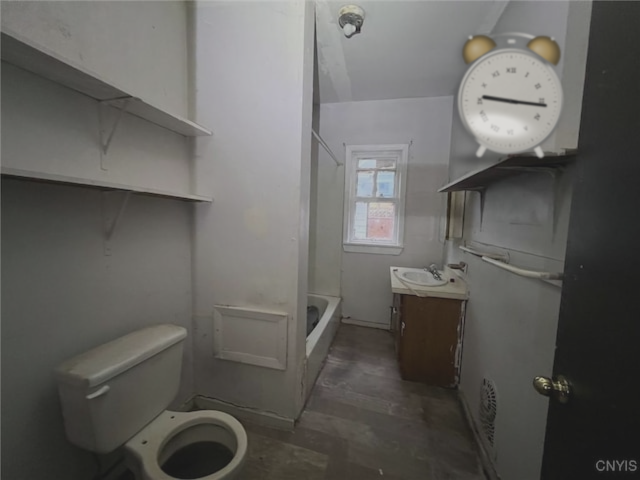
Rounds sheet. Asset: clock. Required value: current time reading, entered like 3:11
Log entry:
9:16
